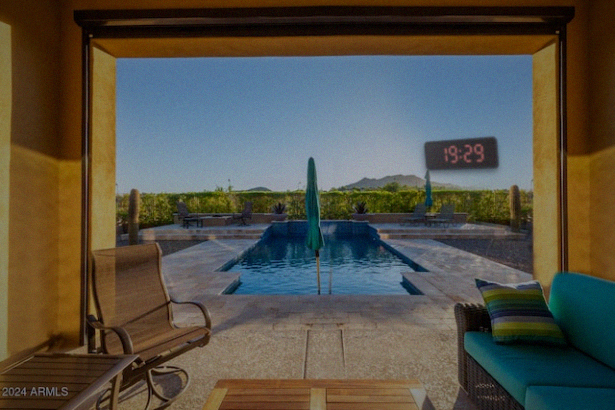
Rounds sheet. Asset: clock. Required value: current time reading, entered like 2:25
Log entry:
19:29
